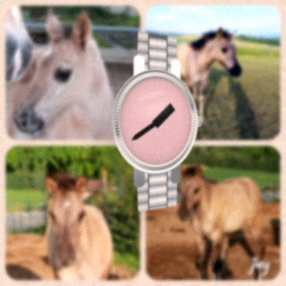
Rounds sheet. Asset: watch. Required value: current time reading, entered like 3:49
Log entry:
1:40
